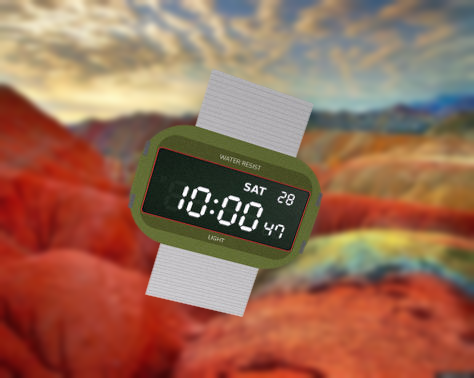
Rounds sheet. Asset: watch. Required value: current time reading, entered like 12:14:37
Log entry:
10:00:47
